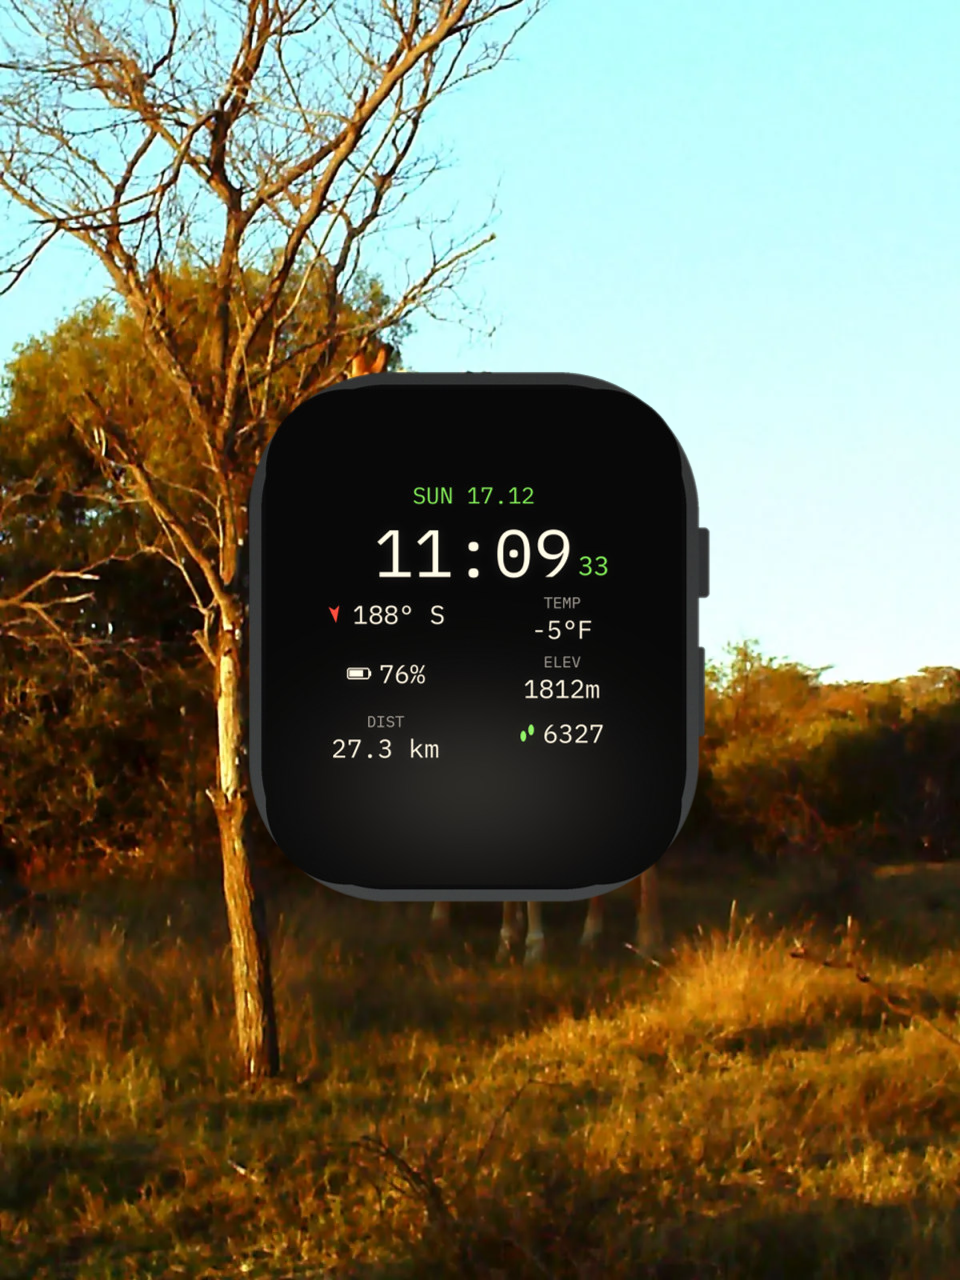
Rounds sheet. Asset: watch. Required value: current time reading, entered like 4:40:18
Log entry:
11:09:33
